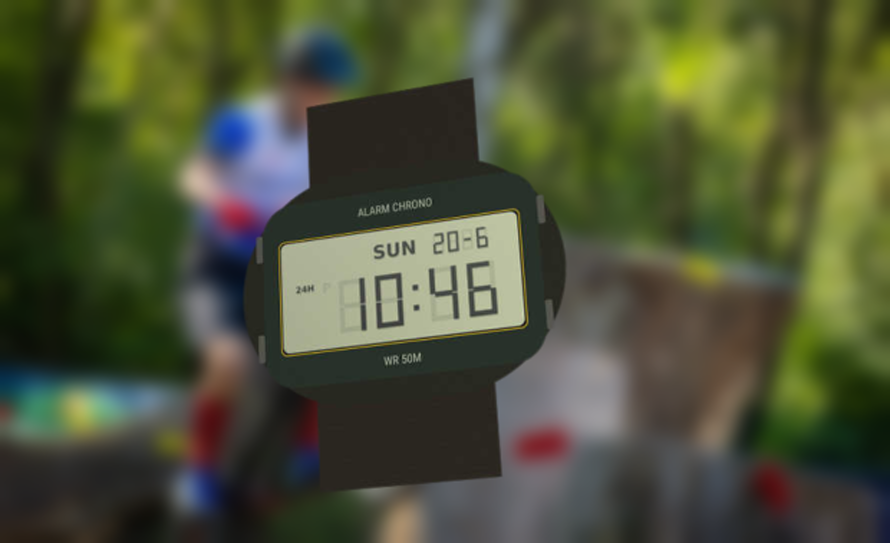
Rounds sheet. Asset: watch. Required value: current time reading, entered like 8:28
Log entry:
10:46
